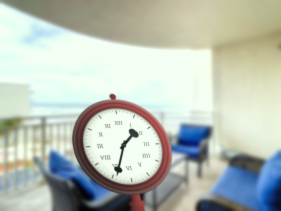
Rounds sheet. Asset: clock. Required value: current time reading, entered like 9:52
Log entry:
1:34
